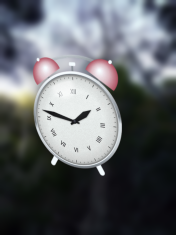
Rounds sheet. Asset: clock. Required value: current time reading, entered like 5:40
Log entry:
1:47
